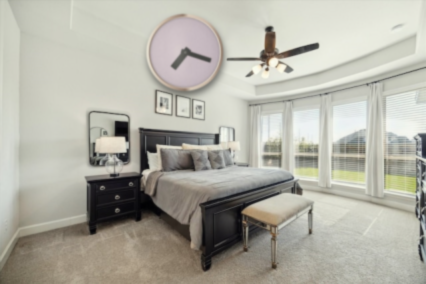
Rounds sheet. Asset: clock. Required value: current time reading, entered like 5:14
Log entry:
7:18
